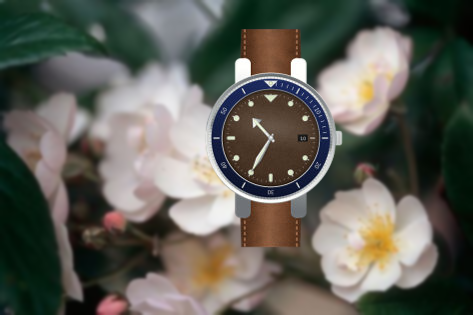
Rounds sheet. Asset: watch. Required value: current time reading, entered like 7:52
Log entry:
10:35
